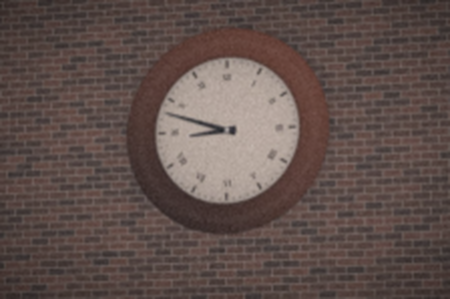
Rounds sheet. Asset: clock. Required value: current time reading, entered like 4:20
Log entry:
8:48
